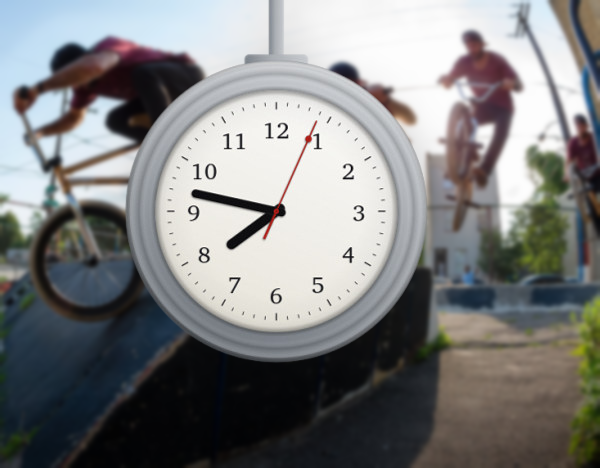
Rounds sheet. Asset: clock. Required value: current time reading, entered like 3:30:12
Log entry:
7:47:04
